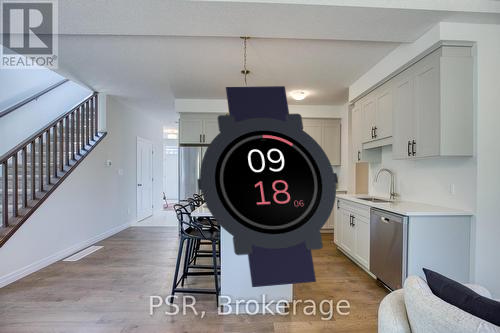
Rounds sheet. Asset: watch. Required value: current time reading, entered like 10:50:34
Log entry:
9:18:06
